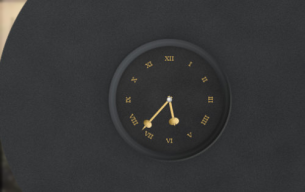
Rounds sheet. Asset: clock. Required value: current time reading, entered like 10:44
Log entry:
5:37
